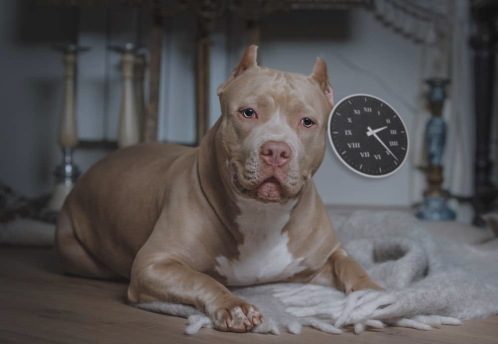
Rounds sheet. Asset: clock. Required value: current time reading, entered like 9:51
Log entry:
2:24
